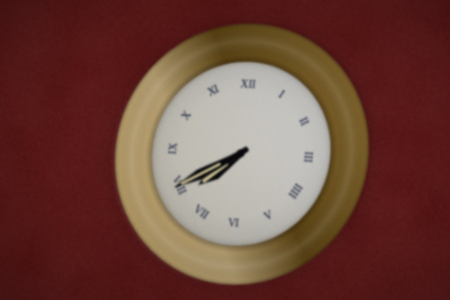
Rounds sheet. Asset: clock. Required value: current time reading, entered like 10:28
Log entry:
7:40
